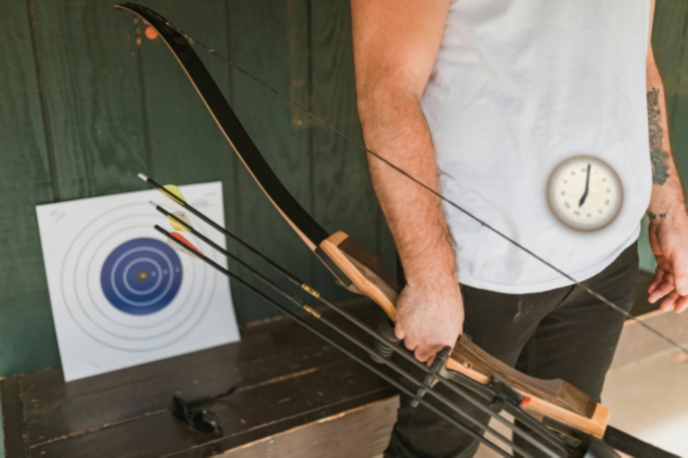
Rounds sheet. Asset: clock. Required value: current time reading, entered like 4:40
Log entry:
7:02
